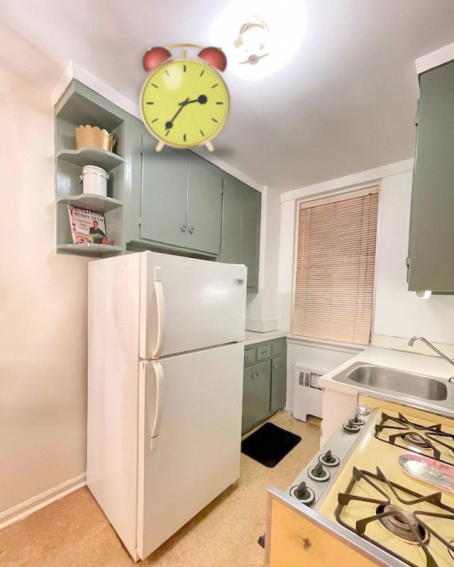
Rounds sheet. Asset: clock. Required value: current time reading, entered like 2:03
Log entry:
2:36
